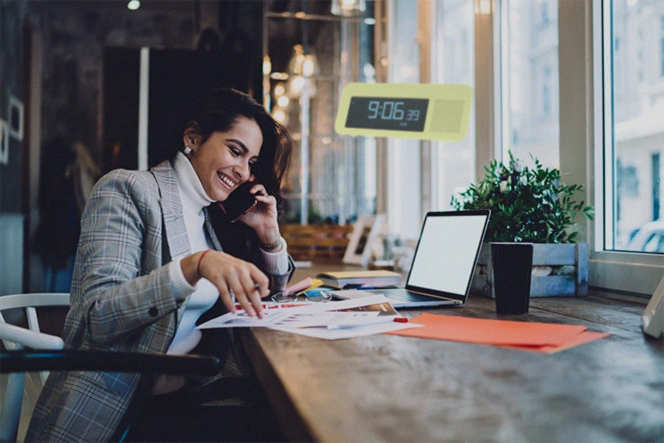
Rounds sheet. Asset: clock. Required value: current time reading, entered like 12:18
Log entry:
9:06
